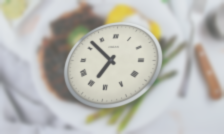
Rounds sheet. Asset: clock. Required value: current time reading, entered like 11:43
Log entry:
6:52
